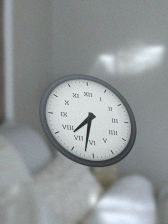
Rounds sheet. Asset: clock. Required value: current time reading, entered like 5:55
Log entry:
7:32
